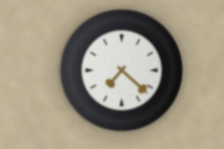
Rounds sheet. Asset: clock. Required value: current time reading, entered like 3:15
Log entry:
7:22
